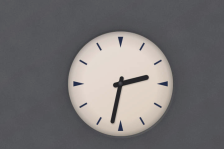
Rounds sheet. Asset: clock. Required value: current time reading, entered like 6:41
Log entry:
2:32
